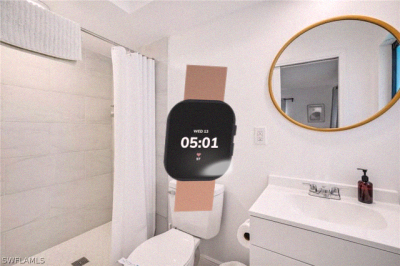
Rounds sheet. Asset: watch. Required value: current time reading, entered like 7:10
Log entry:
5:01
